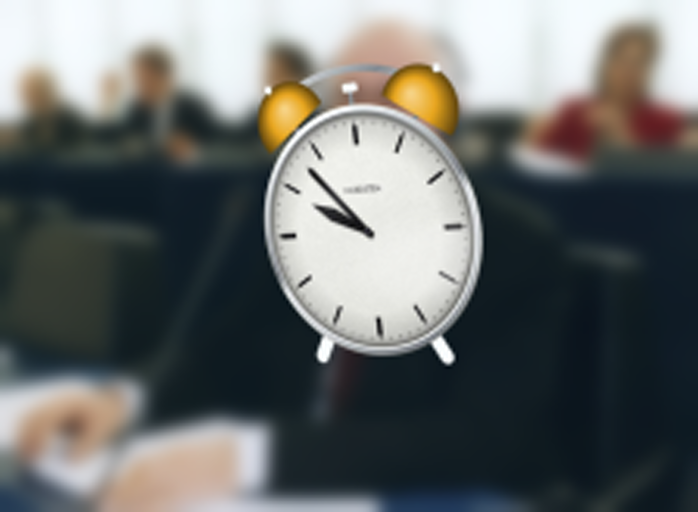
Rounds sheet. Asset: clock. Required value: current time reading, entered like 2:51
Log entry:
9:53
